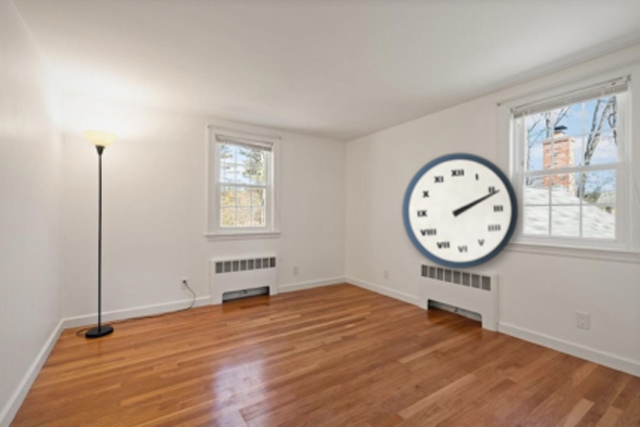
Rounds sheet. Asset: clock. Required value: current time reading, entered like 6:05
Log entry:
2:11
